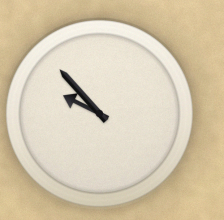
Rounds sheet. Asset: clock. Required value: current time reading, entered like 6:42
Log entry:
9:53
